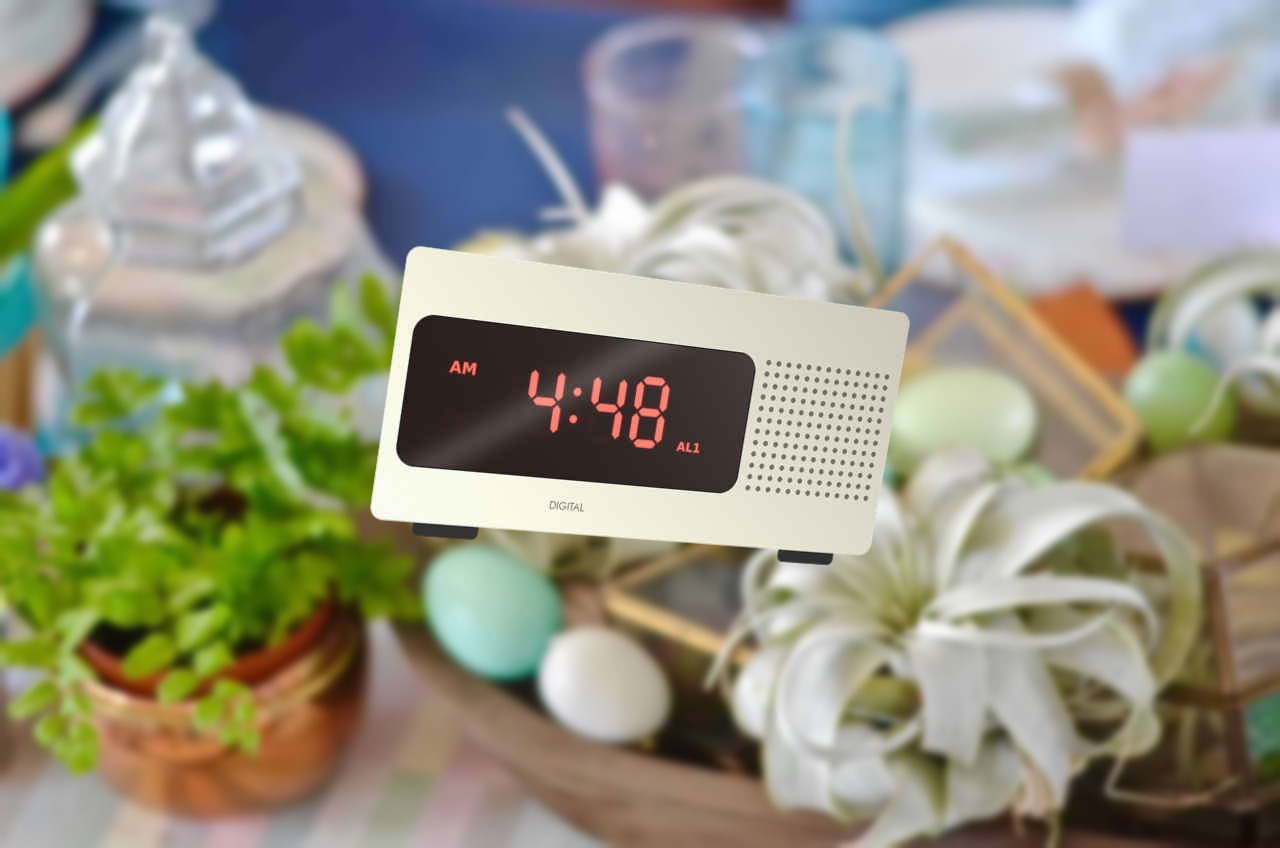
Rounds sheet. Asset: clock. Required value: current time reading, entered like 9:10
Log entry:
4:48
